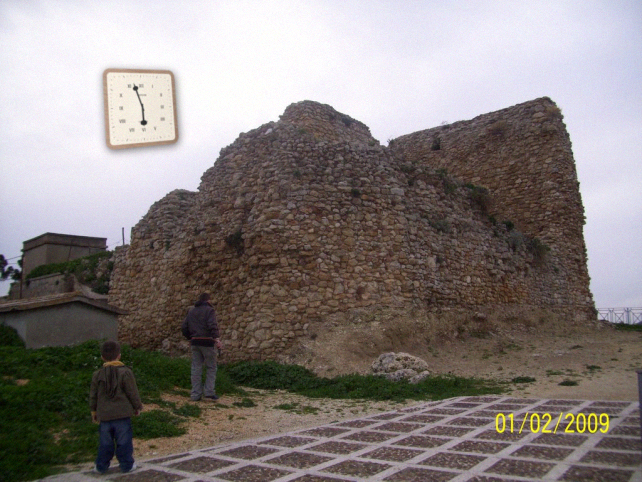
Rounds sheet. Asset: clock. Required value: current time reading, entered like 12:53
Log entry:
5:57
